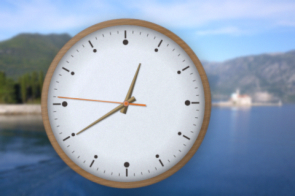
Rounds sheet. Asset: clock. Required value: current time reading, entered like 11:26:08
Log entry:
12:39:46
